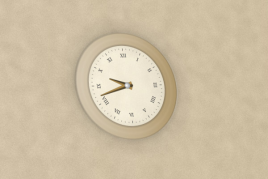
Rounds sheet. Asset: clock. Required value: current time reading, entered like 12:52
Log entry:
9:42
